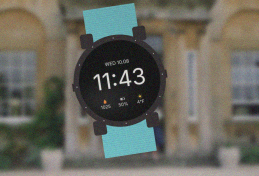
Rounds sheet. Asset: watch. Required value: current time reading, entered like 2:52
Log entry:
11:43
